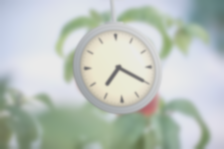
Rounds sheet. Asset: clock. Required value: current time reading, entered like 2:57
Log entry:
7:20
